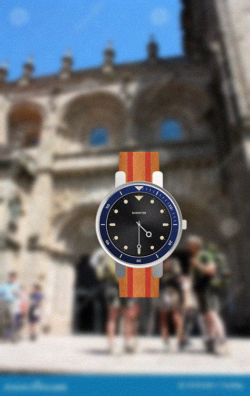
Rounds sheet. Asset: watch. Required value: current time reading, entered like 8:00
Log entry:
4:30
